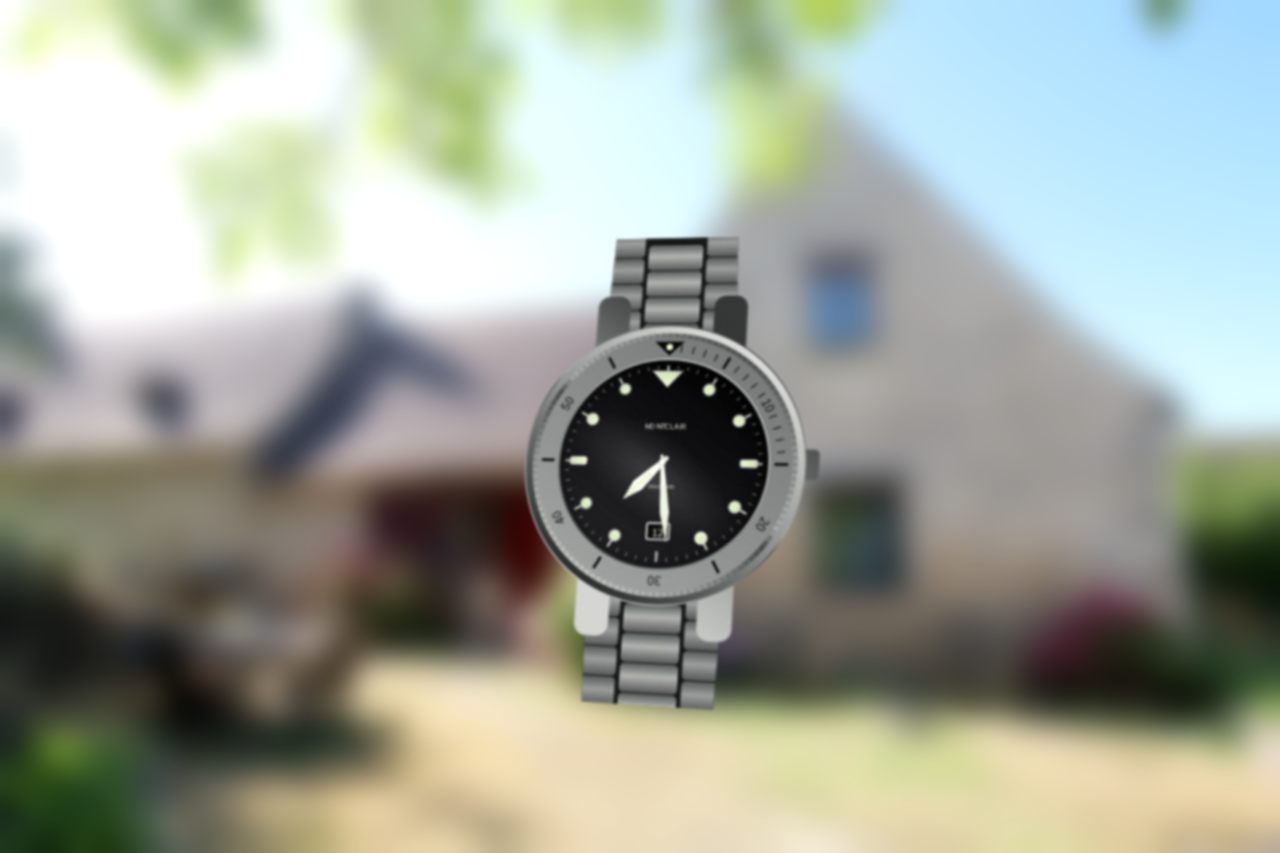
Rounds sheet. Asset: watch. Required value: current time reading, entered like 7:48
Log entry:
7:29
